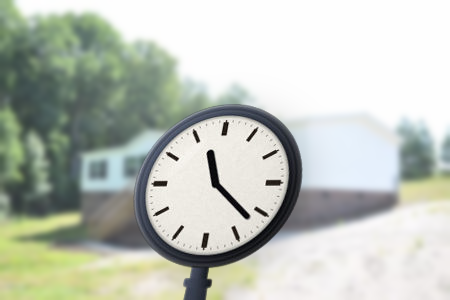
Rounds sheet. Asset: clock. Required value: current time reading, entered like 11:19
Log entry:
11:22
